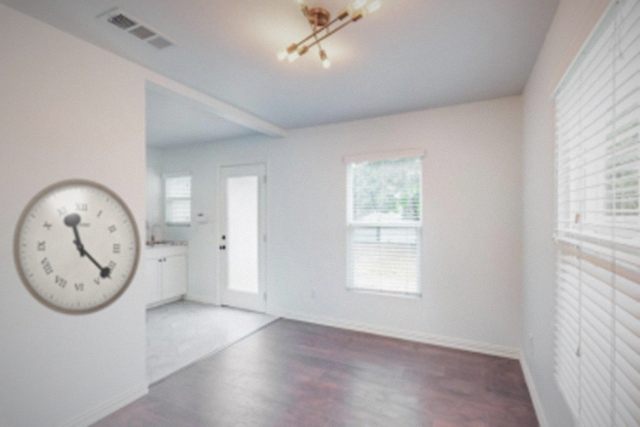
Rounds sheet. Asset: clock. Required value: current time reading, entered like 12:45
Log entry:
11:22
